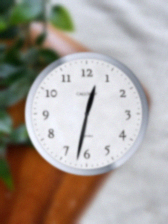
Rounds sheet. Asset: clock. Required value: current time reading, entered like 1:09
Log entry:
12:32
